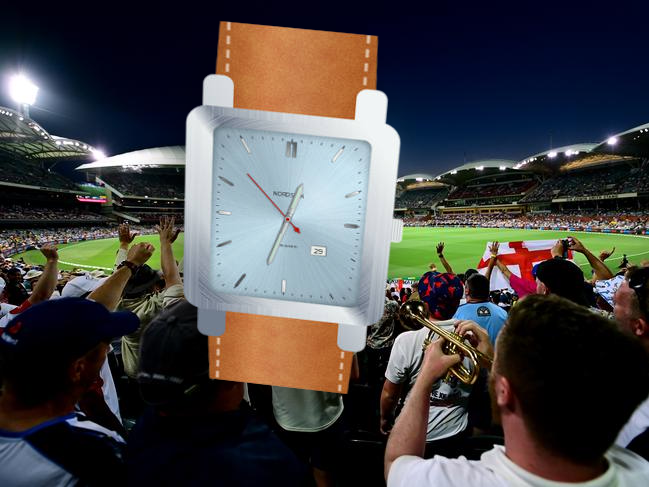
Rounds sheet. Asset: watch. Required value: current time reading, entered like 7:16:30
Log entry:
12:32:53
